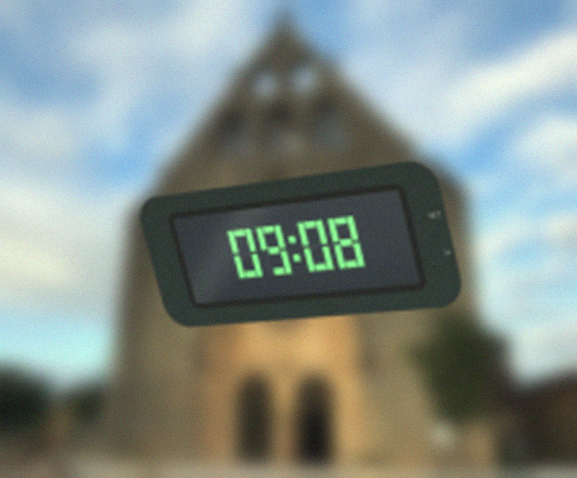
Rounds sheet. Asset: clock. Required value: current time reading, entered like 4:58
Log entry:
9:08
